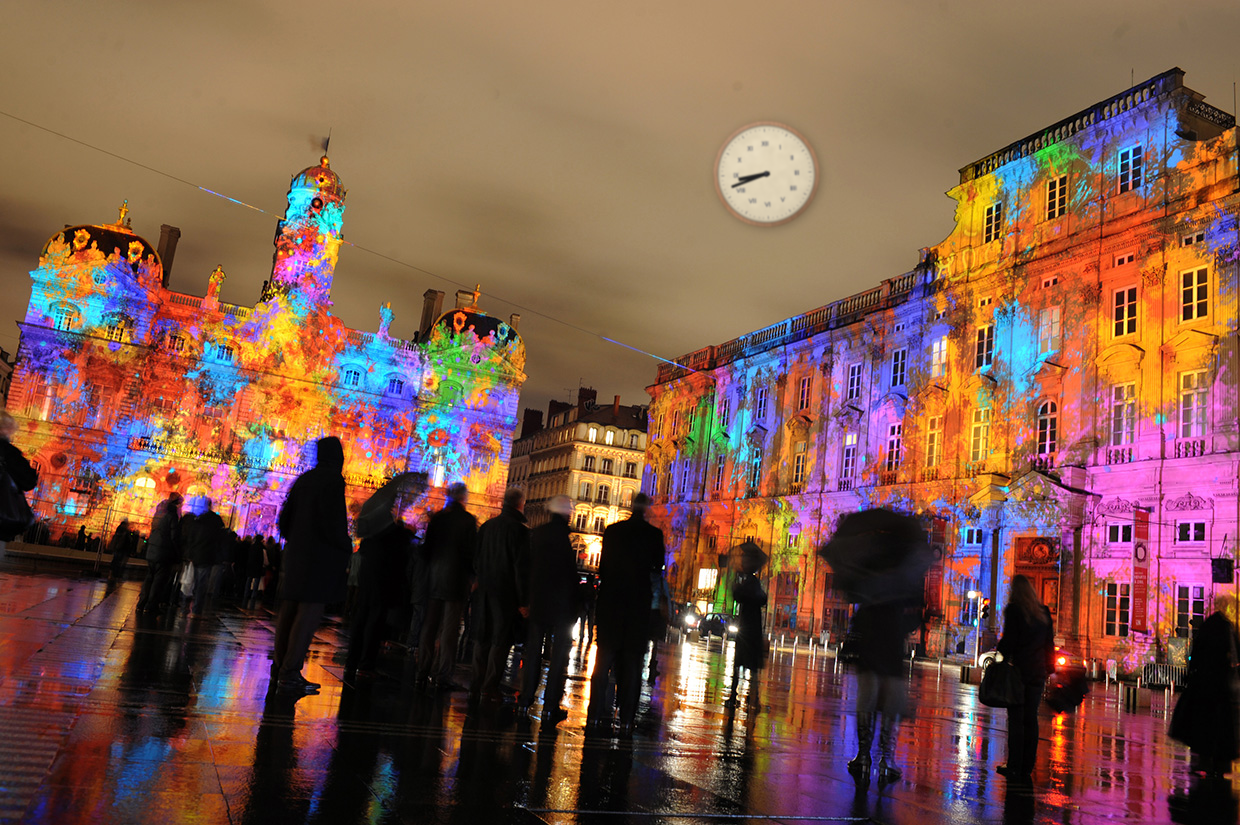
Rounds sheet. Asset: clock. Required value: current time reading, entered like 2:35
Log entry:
8:42
